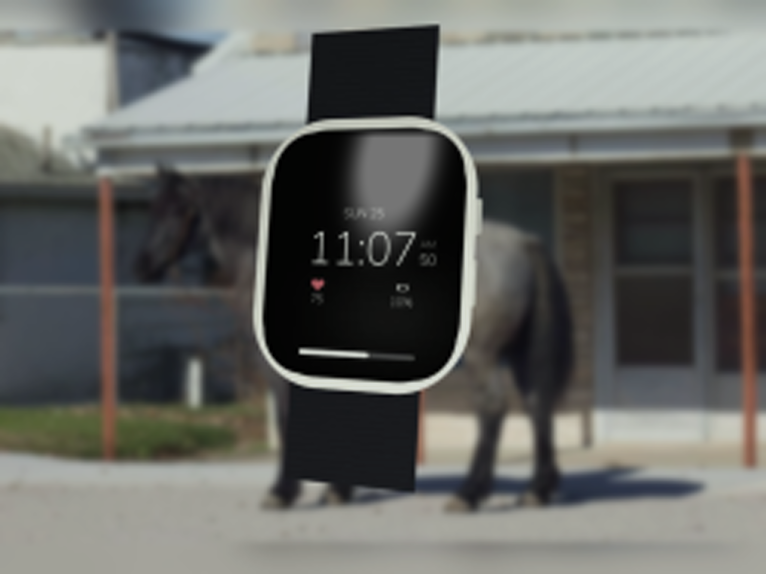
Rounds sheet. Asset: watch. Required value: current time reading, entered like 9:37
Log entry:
11:07
